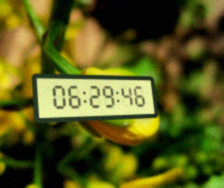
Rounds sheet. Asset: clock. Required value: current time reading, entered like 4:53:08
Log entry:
6:29:46
